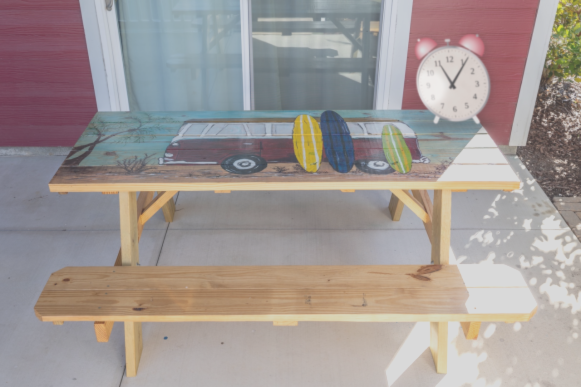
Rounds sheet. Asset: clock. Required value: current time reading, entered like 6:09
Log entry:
11:06
